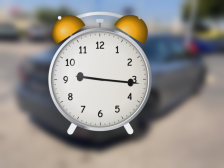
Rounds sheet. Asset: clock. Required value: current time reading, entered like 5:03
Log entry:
9:16
